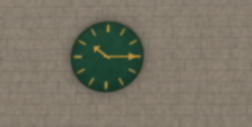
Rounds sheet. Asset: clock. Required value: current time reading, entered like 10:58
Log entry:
10:15
